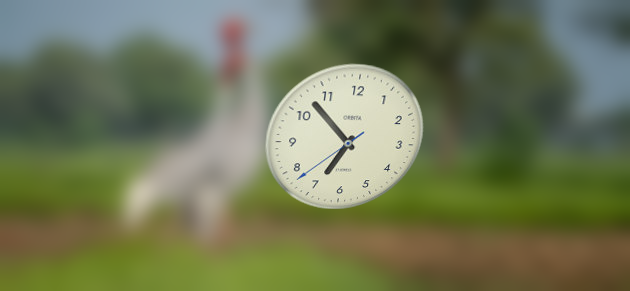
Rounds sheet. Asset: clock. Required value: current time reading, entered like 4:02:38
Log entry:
6:52:38
